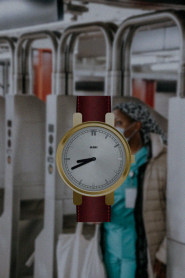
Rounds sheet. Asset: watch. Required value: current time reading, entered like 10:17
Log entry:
8:41
